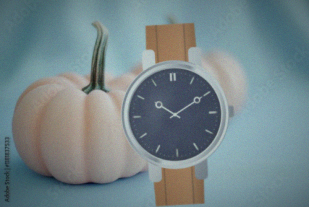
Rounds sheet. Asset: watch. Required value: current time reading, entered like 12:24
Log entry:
10:10
